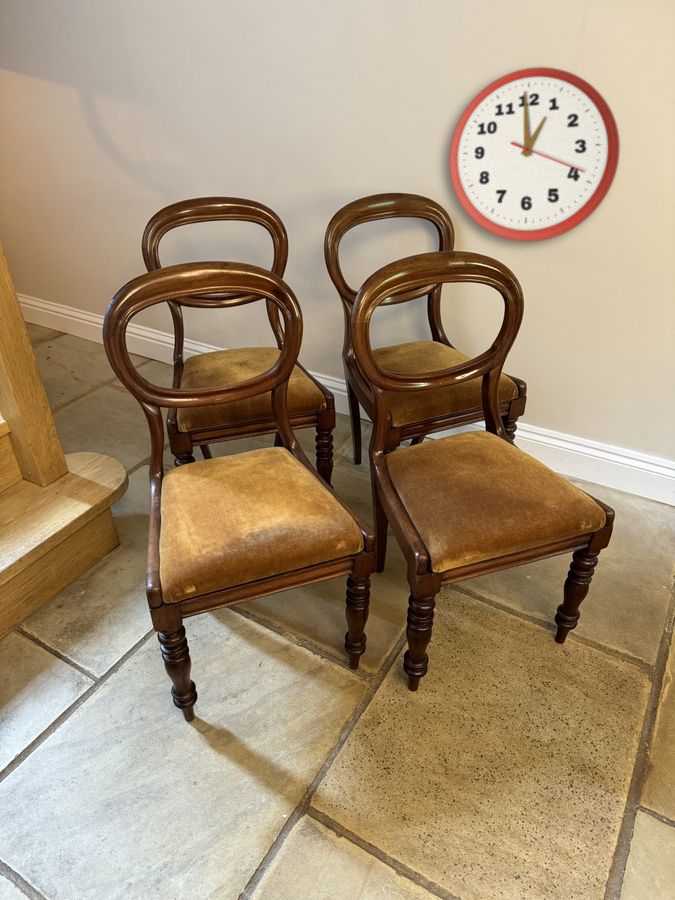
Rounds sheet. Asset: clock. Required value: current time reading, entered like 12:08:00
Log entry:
12:59:19
